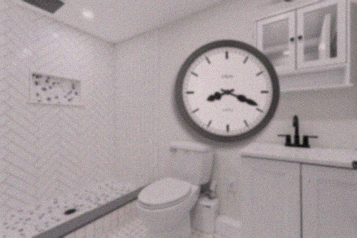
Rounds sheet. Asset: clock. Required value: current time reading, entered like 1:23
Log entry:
8:19
